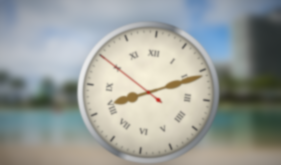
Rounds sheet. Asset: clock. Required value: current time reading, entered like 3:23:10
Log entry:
8:10:50
